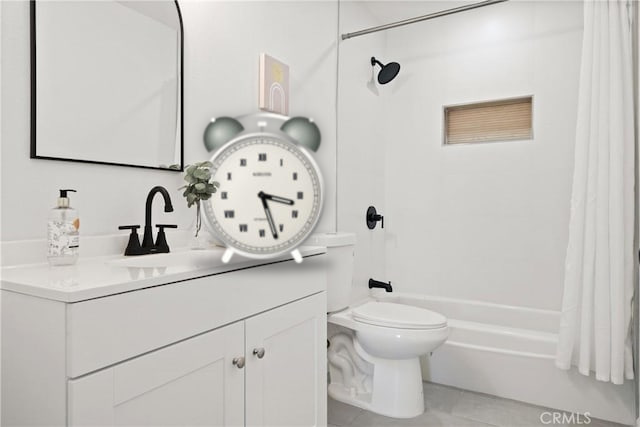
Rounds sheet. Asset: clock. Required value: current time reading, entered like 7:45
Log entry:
3:27
